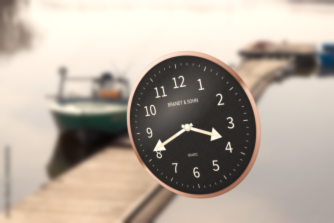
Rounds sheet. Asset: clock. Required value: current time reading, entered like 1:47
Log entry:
3:41
